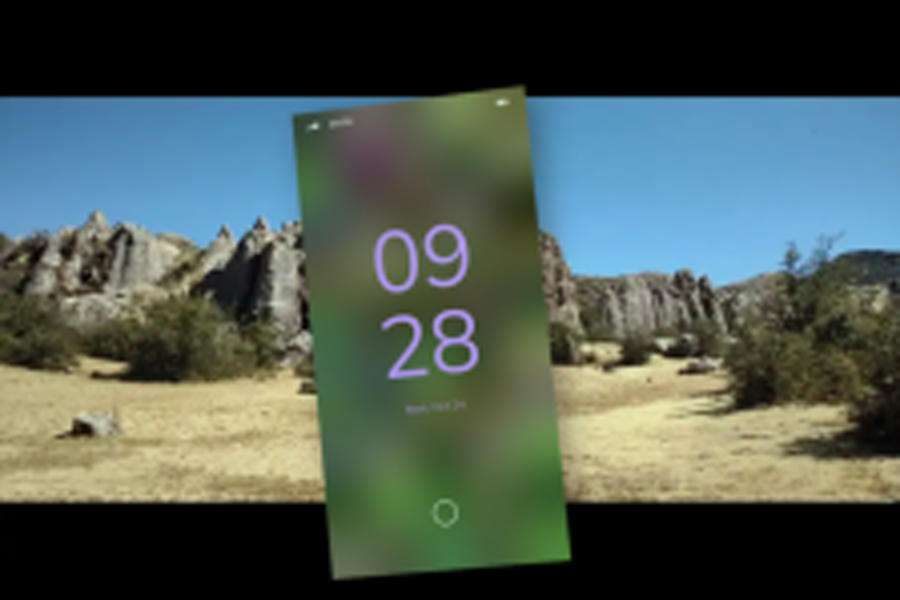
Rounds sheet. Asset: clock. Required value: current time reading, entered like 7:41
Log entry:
9:28
